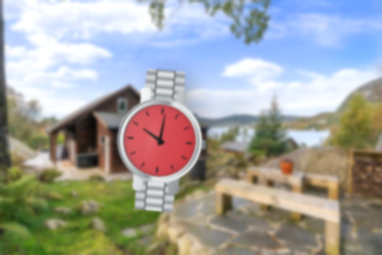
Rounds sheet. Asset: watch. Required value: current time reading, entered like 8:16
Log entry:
10:01
